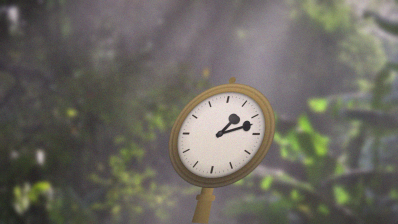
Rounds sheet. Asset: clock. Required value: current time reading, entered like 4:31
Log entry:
1:12
